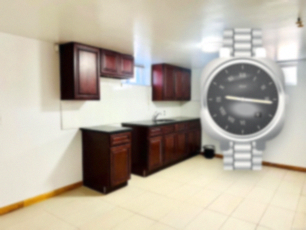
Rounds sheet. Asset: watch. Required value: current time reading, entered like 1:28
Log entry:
9:16
